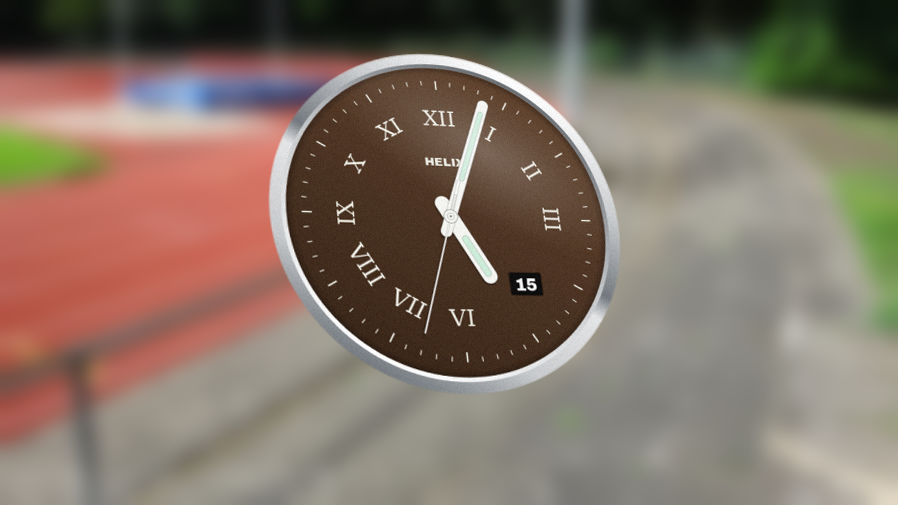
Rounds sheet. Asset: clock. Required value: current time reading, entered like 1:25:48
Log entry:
5:03:33
